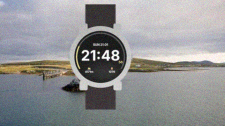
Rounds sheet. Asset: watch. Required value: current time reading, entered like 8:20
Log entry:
21:48
